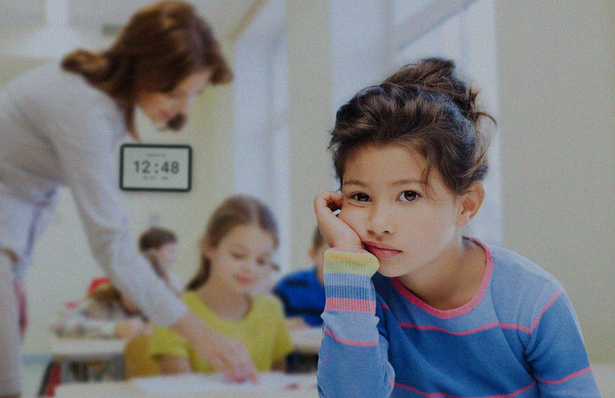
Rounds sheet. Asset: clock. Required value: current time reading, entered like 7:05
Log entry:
12:48
